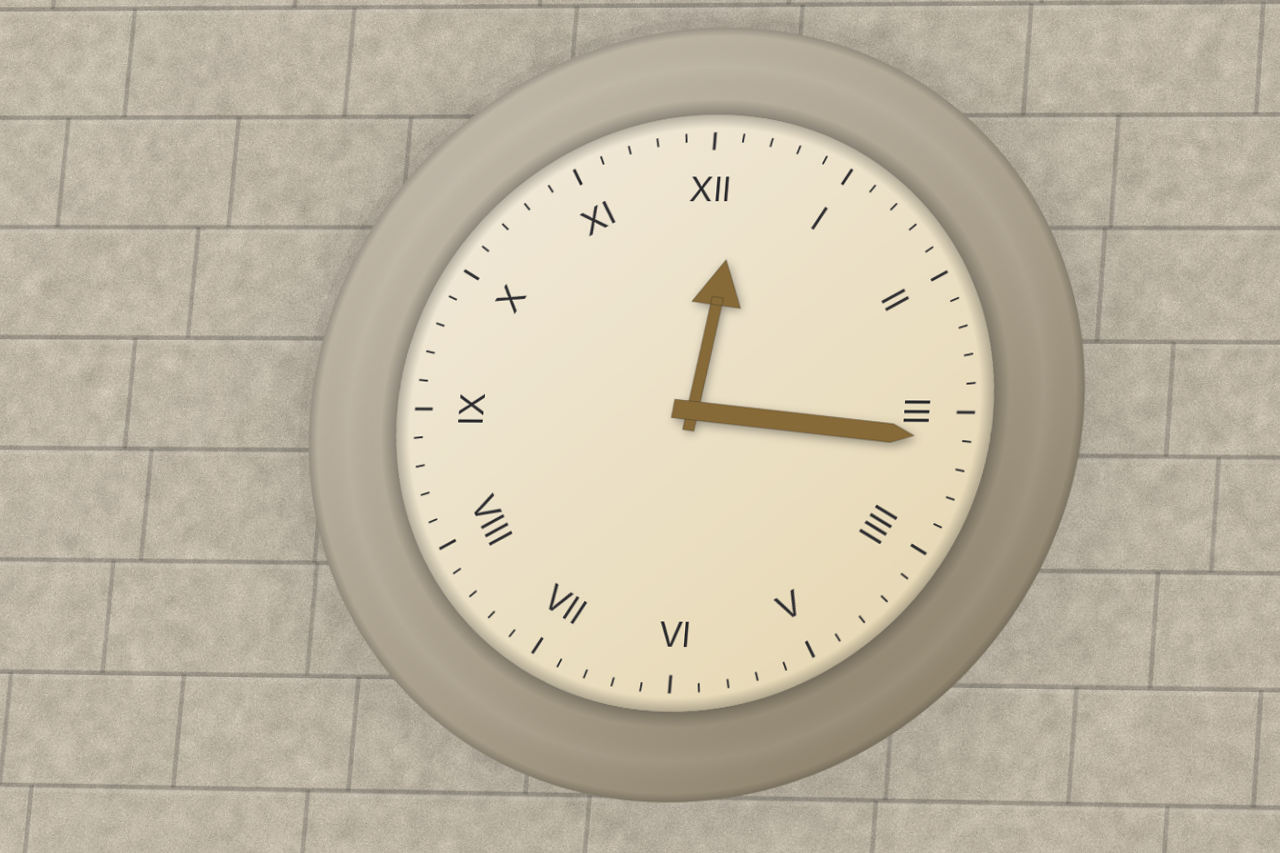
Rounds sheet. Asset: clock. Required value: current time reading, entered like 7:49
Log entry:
12:16
